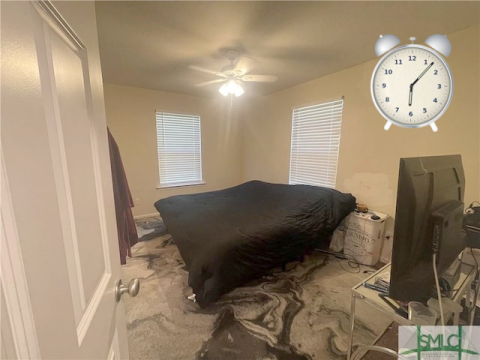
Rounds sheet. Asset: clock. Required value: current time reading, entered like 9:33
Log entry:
6:07
